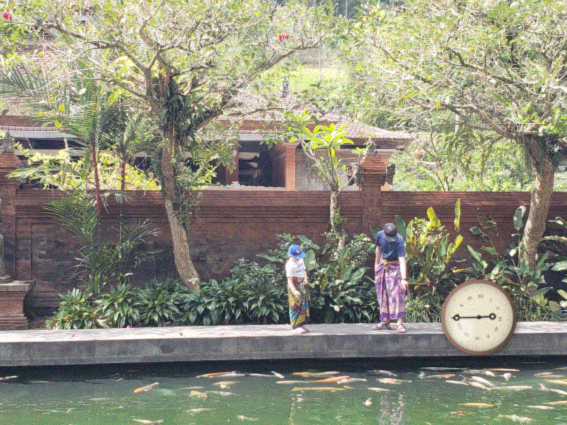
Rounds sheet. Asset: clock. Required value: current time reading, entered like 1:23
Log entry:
2:44
